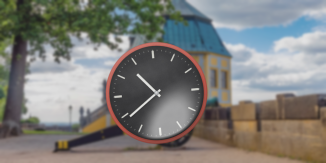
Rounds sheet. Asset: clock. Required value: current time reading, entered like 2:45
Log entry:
10:39
